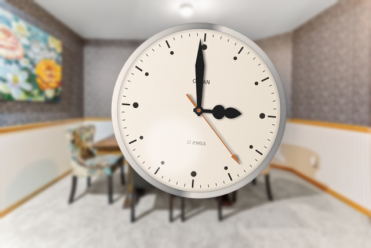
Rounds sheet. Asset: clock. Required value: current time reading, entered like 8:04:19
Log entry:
2:59:23
